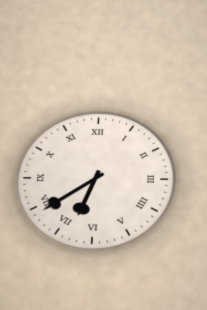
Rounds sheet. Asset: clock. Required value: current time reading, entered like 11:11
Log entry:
6:39
